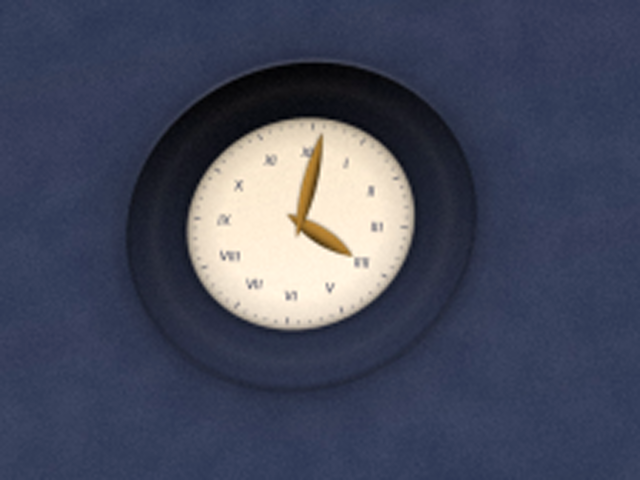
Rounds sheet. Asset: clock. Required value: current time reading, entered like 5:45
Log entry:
4:01
